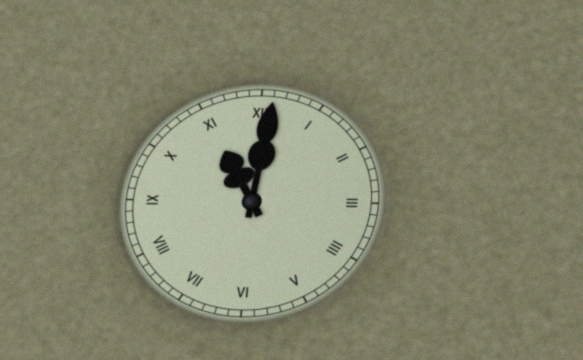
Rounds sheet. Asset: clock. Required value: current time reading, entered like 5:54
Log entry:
11:01
